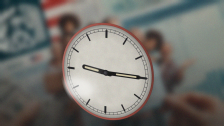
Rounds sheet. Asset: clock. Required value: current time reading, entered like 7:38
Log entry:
9:15
